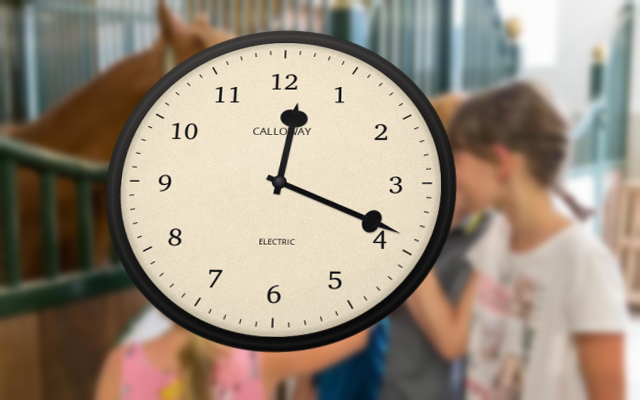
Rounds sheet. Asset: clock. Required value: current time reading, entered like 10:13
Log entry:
12:19
